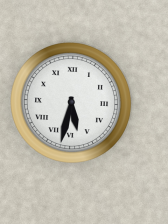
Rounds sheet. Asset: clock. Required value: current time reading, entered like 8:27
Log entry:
5:32
